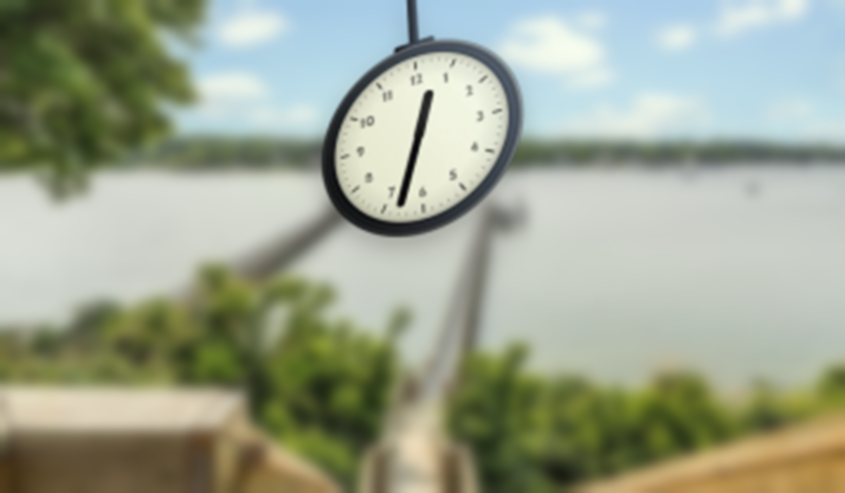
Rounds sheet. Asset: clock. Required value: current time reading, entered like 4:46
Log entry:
12:33
